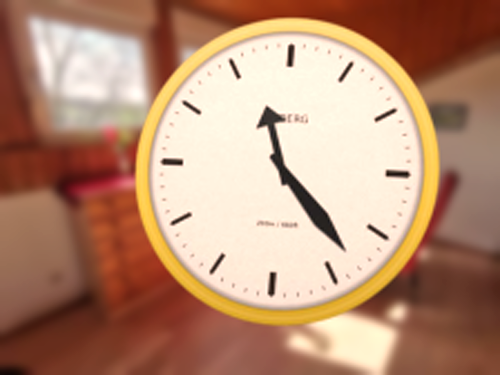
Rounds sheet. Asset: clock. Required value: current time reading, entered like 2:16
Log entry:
11:23
